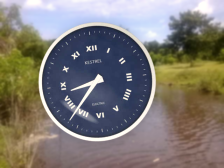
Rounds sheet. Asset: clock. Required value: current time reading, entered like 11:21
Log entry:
8:37
